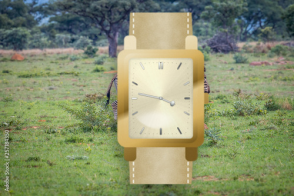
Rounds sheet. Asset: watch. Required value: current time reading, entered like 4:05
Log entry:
3:47
